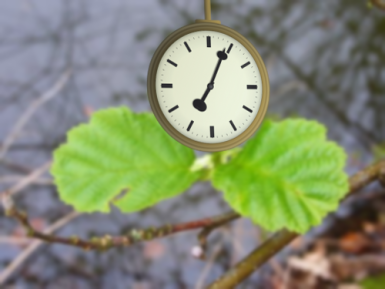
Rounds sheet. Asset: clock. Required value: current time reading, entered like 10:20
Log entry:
7:04
